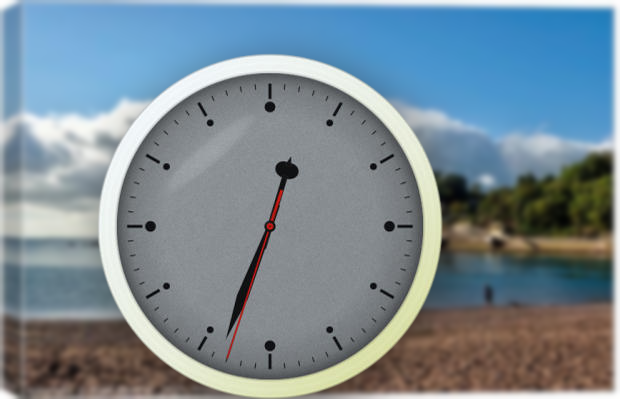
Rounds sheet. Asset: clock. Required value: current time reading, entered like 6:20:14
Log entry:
12:33:33
